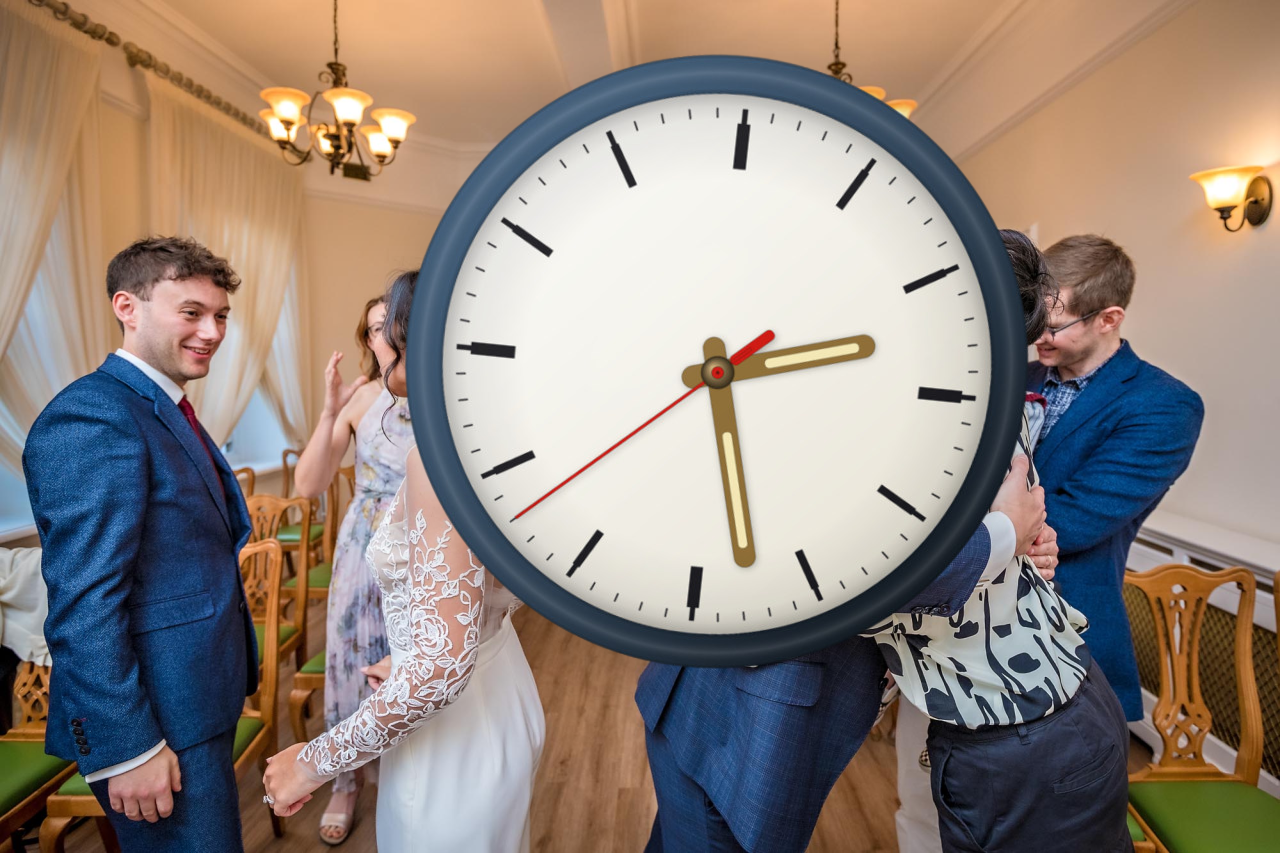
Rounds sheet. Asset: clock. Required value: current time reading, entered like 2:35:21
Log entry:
2:27:38
